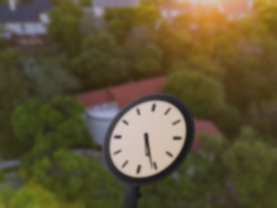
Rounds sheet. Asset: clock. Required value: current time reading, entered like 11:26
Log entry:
5:26
